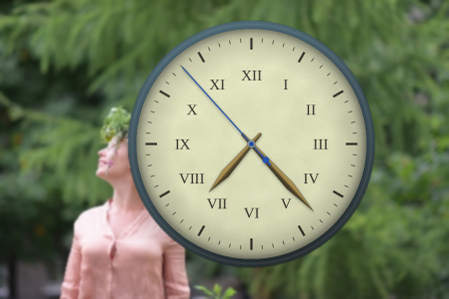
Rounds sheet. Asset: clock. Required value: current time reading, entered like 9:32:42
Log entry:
7:22:53
